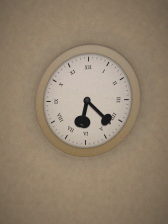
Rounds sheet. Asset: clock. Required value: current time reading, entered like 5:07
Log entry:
6:22
